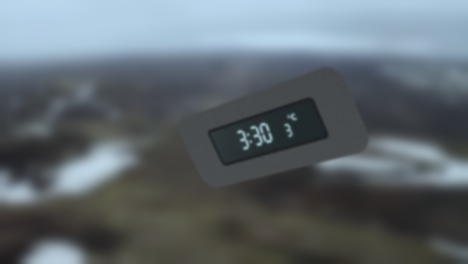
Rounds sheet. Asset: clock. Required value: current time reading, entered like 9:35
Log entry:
3:30
